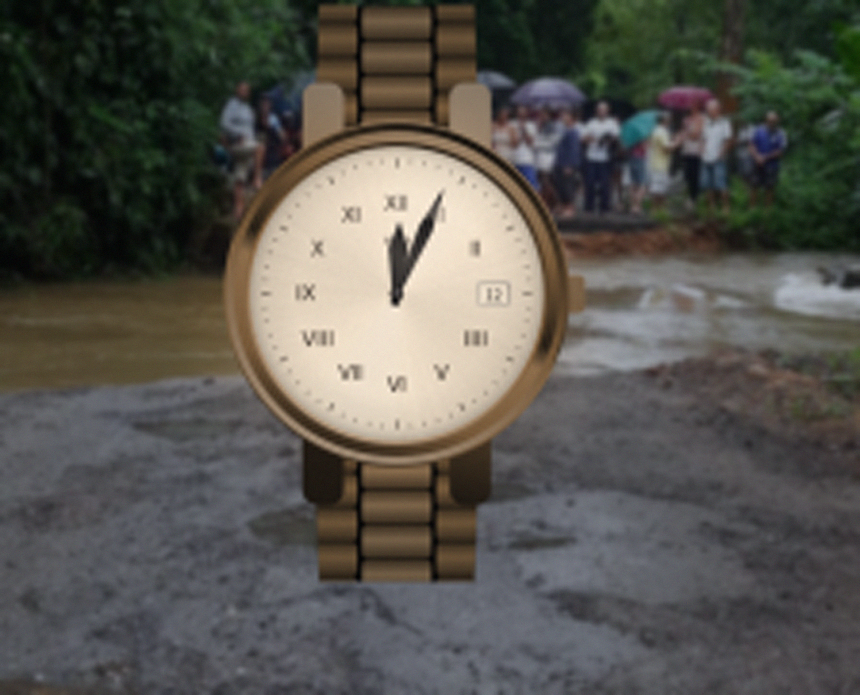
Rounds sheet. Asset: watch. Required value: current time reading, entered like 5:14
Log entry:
12:04
